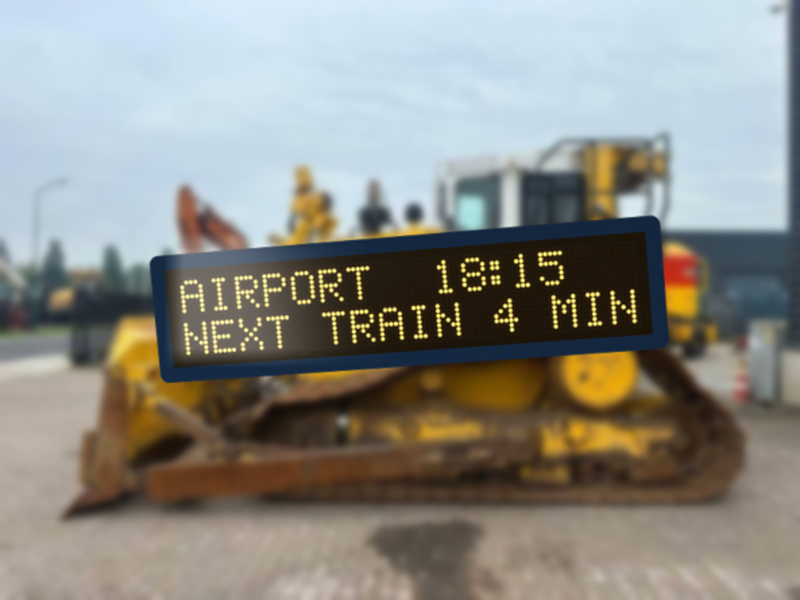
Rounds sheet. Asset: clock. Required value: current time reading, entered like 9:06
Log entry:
18:15
